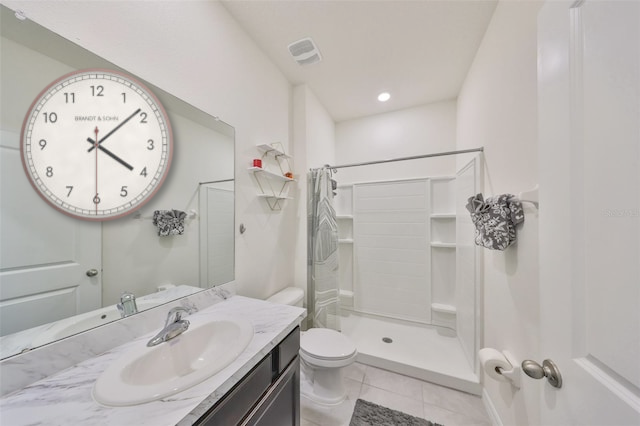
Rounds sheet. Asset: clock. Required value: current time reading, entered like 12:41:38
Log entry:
4:08:30
